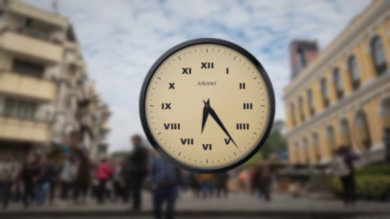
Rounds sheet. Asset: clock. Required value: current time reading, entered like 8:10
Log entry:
6:24
